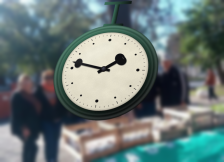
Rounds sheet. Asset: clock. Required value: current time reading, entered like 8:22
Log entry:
1:47
